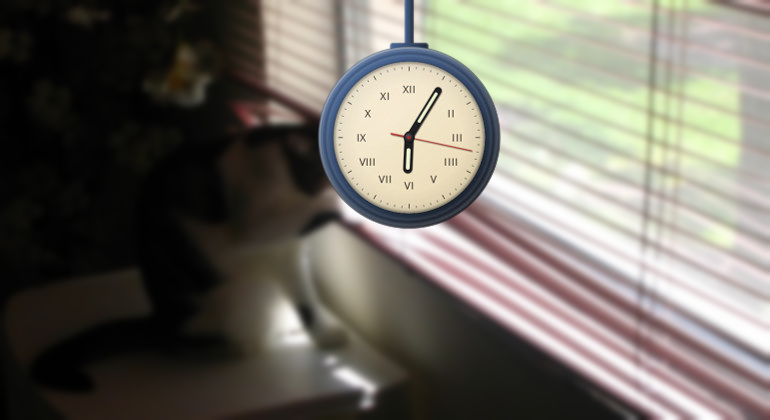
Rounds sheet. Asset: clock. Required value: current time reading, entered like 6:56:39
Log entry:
6:05:17
